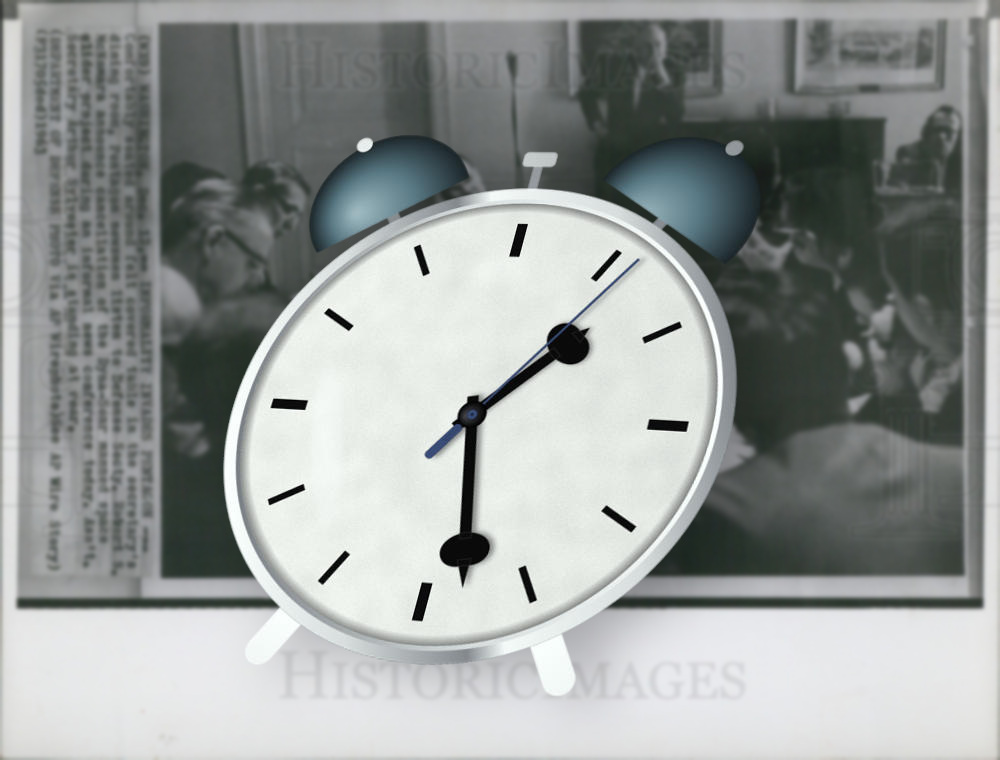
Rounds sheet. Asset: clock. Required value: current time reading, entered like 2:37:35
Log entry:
1:28:06
